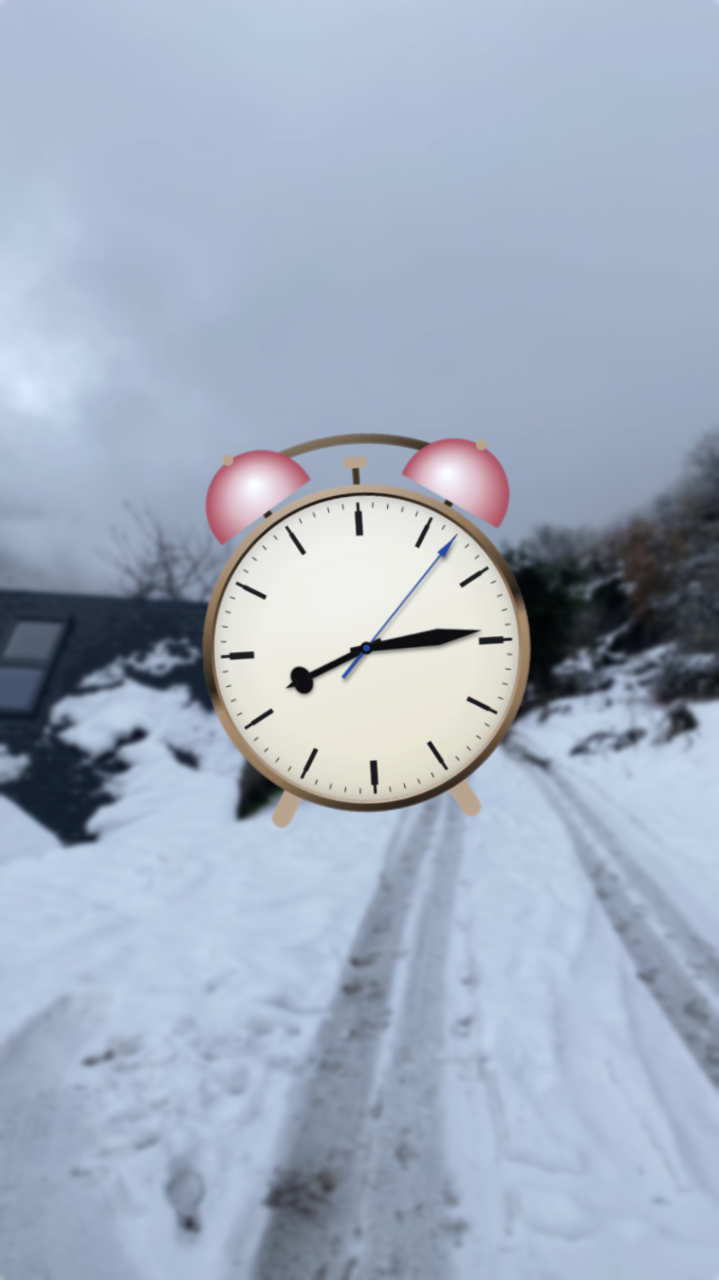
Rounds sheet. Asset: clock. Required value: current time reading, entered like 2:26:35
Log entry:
8:14:07
